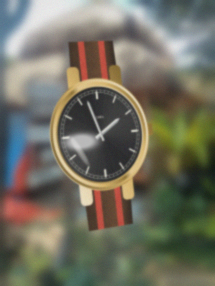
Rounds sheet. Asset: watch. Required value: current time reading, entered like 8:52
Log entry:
1:57
